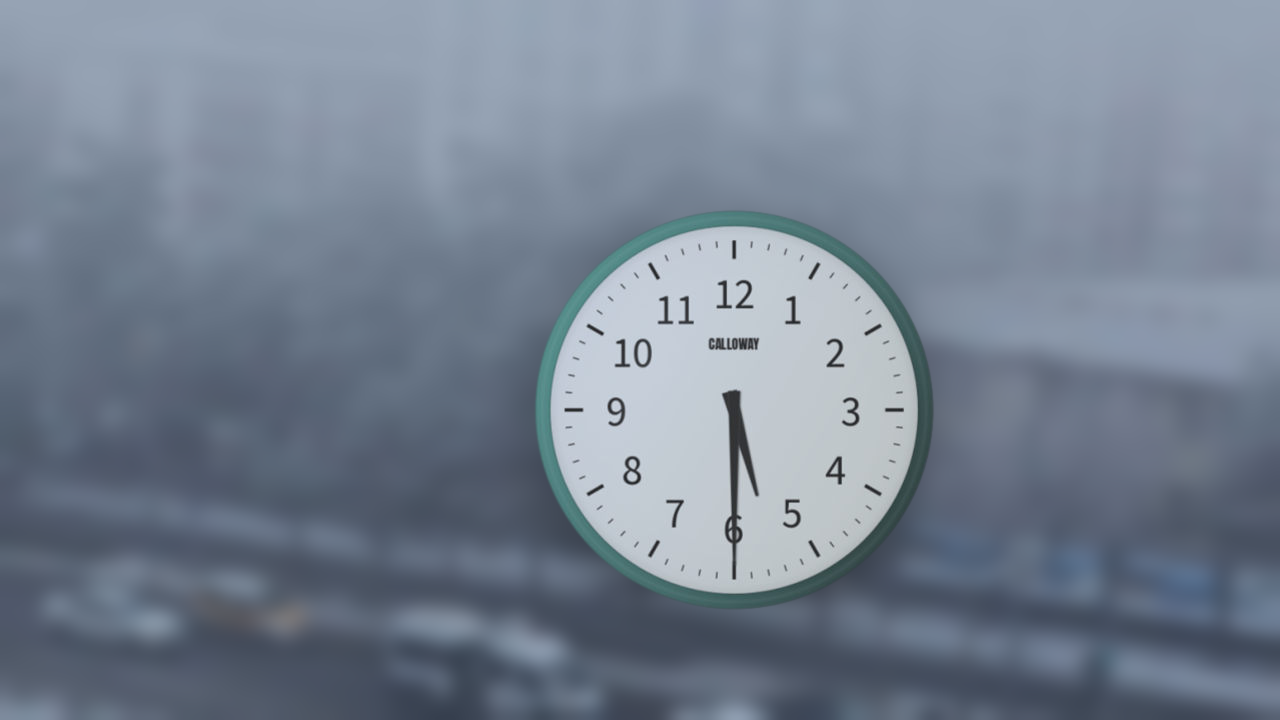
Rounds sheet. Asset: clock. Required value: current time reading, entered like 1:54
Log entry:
5:30
